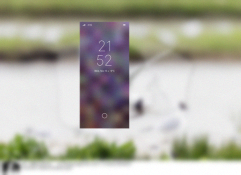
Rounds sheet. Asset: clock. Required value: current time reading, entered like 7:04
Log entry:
21:52
